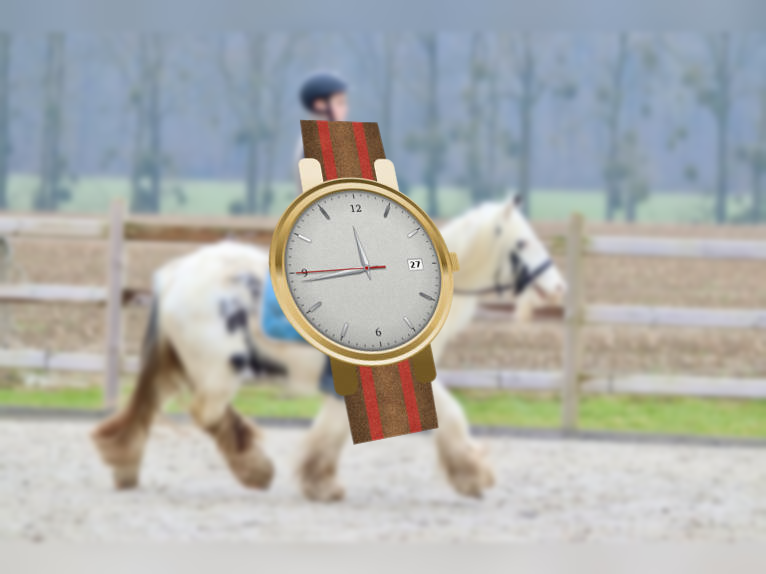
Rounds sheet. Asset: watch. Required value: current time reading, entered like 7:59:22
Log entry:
11:43:45
